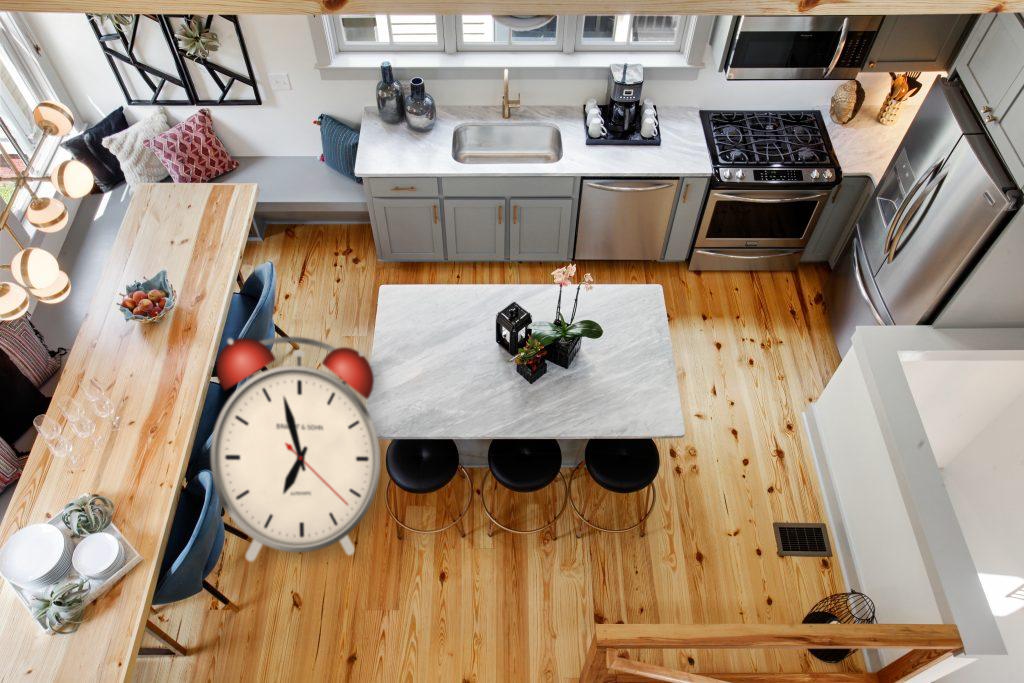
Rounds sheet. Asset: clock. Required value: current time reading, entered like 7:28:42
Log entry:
6:57:22
